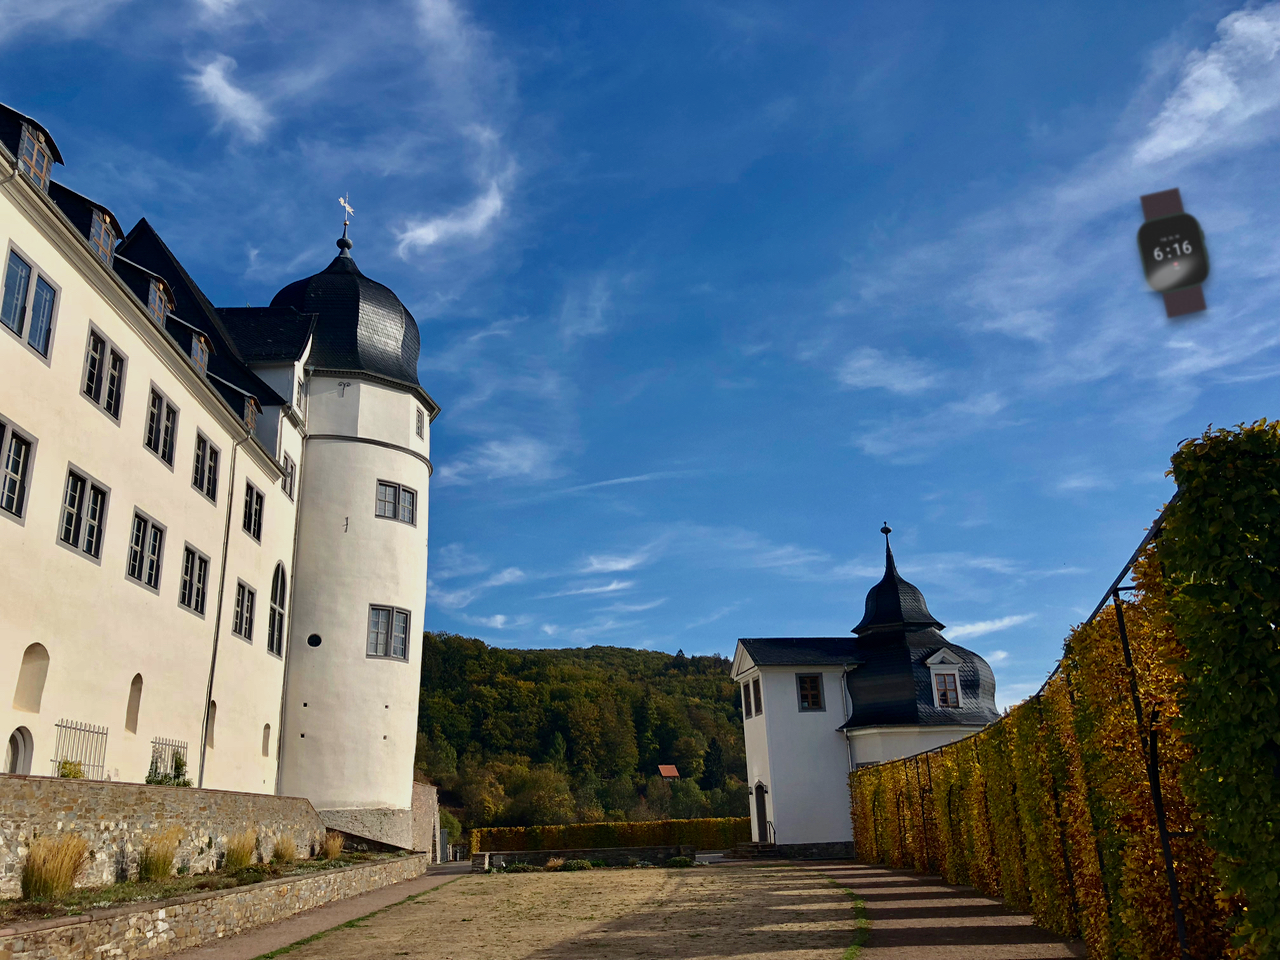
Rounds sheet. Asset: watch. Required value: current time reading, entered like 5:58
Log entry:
6:16
